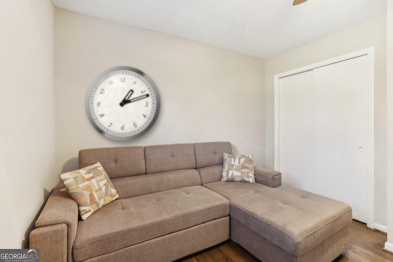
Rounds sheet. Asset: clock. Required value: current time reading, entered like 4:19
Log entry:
1:12
